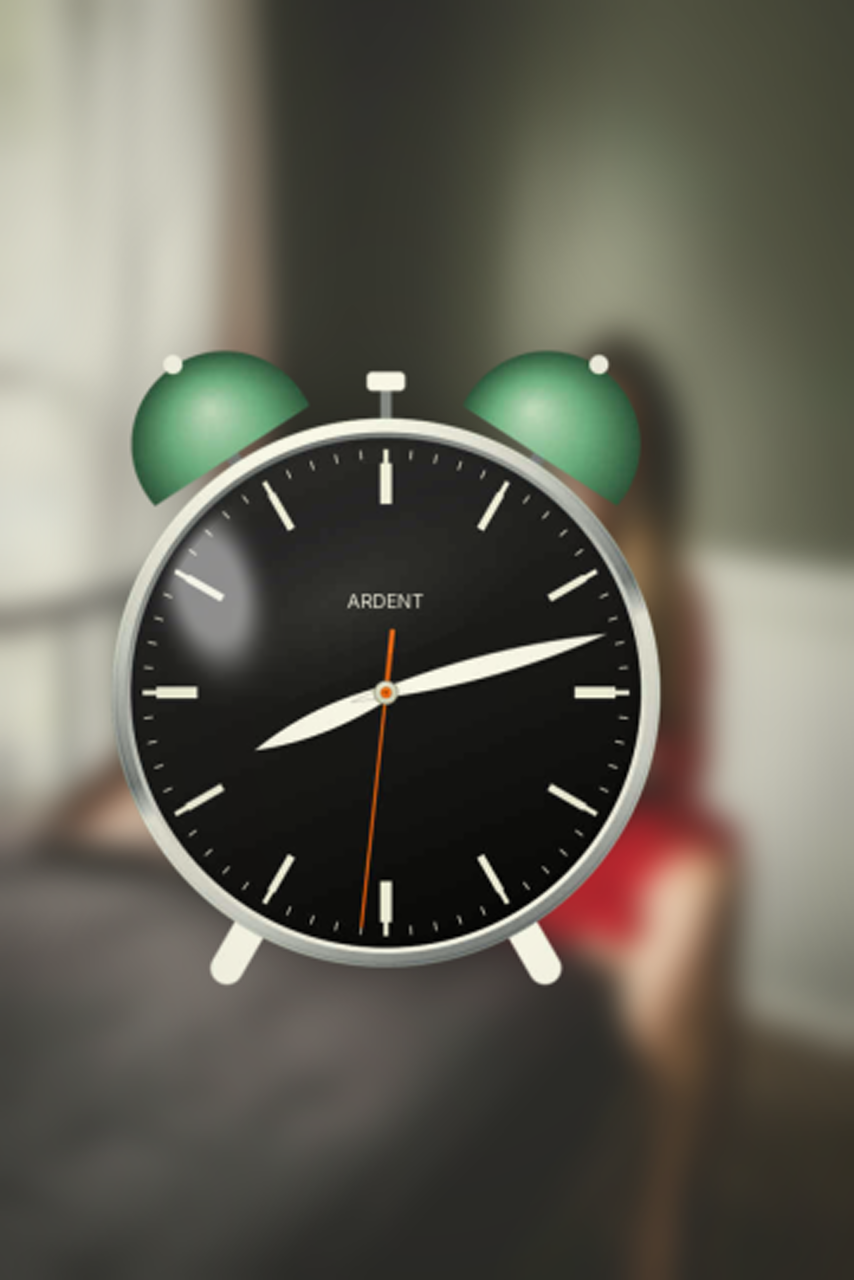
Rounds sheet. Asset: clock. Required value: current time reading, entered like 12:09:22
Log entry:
8:12:31
